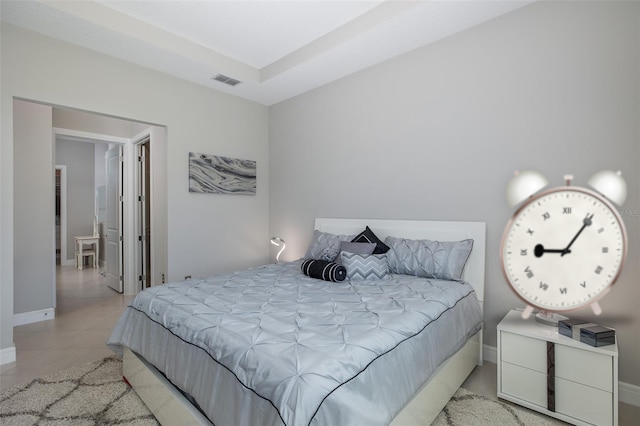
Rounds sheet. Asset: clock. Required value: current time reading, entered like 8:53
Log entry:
9:06
